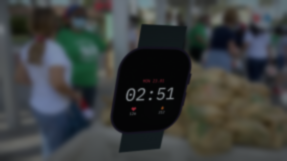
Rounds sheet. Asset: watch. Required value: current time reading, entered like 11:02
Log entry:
2:51
